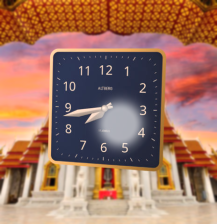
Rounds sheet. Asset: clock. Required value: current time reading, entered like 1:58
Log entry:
7:43
